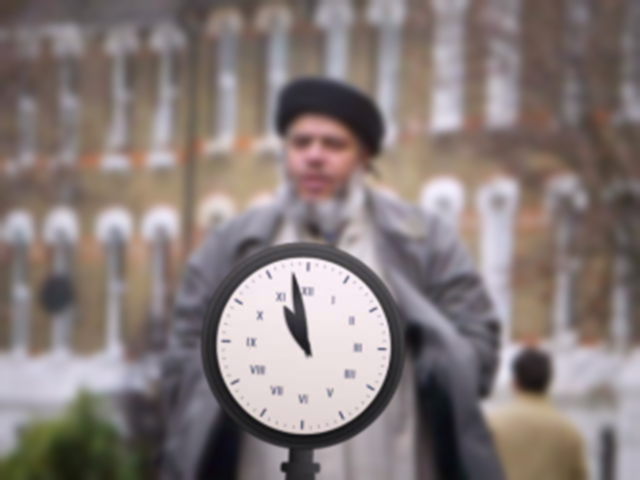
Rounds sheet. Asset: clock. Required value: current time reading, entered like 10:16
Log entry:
10:58
